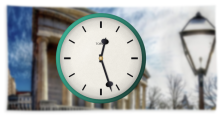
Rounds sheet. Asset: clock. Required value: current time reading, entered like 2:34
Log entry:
12:27
